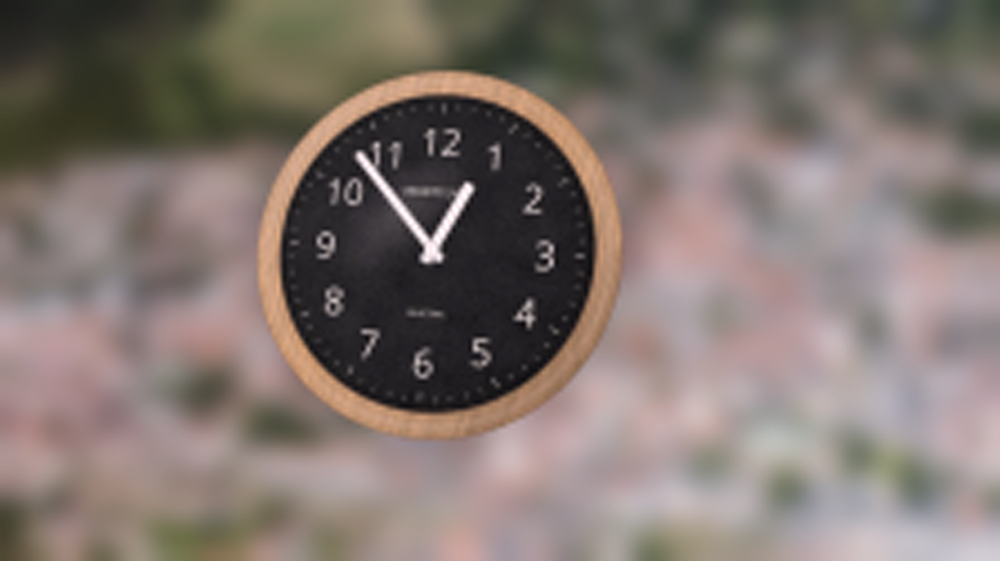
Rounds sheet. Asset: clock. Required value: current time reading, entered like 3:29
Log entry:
12:53
